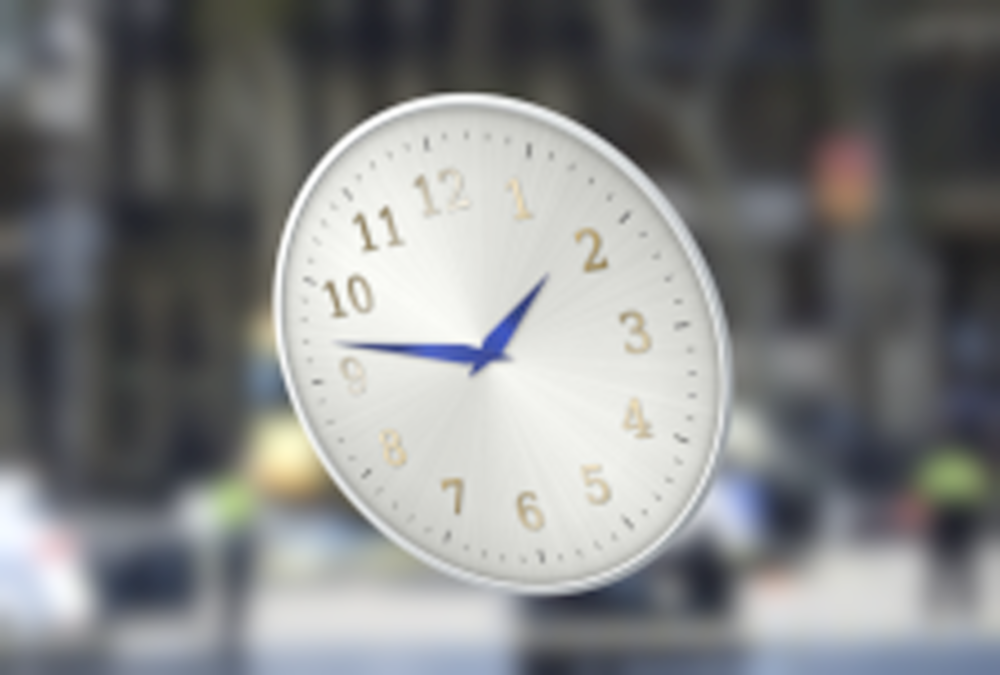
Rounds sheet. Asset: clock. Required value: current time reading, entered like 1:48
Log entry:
1:47
